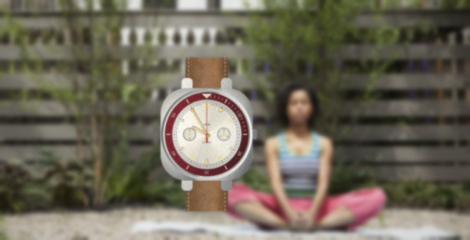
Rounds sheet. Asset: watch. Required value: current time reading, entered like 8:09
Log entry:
9:55
